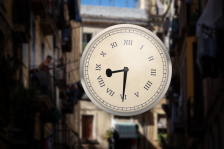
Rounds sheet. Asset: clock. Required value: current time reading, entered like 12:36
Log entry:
8:30
